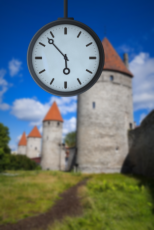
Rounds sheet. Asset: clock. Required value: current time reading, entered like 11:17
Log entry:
5:53
